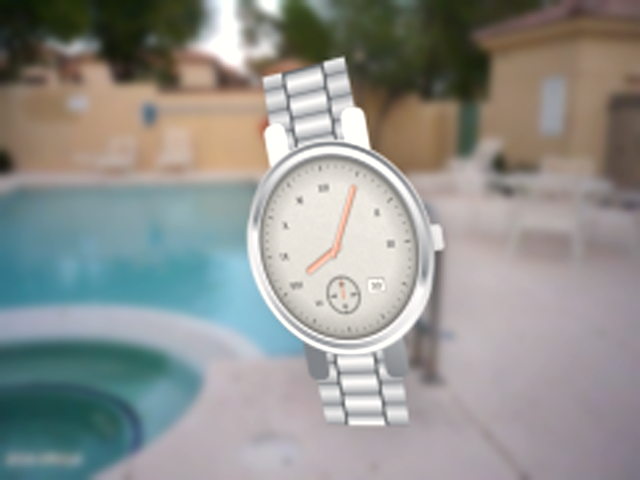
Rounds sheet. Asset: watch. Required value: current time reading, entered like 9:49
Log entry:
8:05
